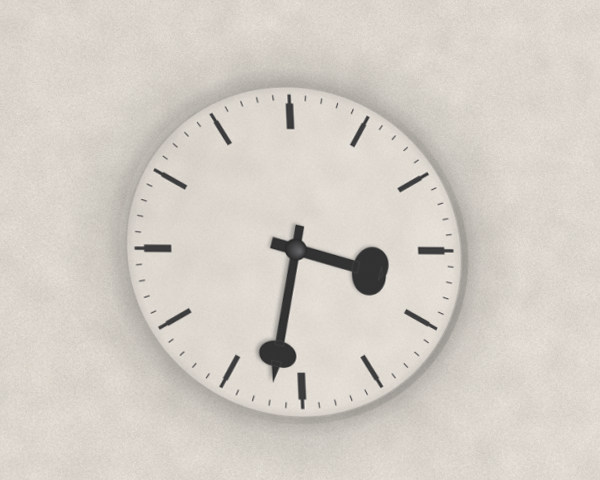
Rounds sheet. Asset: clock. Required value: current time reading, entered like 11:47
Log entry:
3:32
